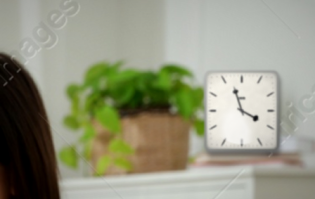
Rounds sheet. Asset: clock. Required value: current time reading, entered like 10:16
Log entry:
3:57
